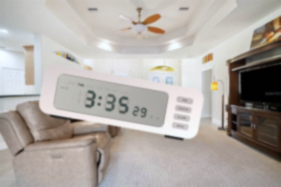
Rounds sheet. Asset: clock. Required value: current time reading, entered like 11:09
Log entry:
3:35
